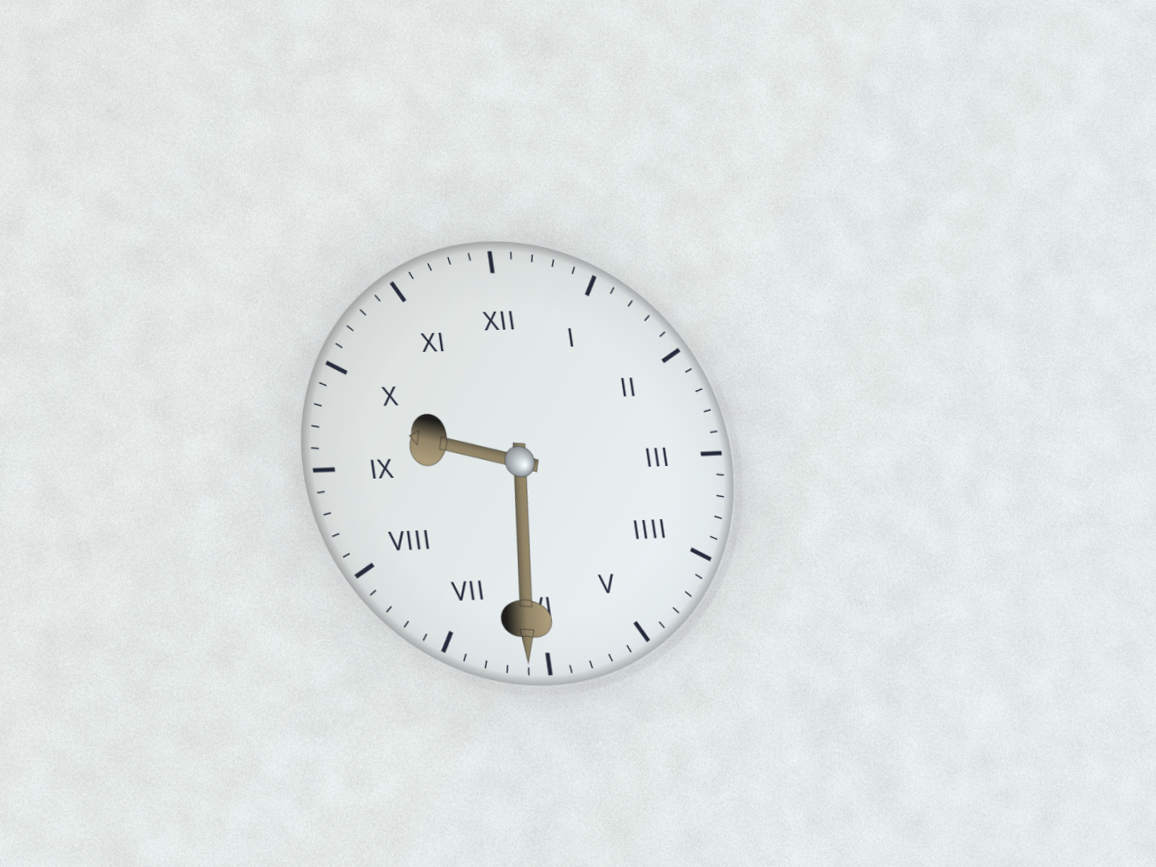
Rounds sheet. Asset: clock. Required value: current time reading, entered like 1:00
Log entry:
9:31
